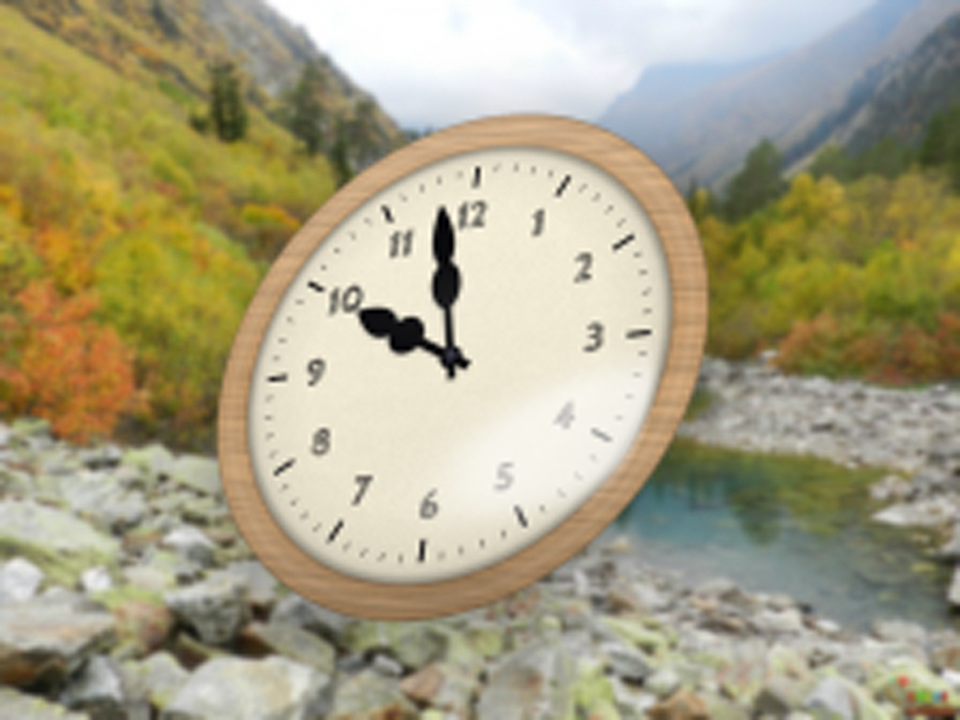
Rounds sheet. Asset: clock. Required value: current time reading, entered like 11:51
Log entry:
9:58
